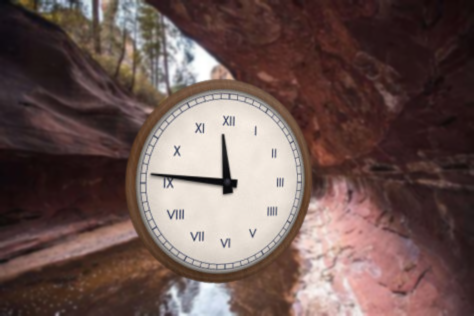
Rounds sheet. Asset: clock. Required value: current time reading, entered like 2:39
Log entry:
11:46
